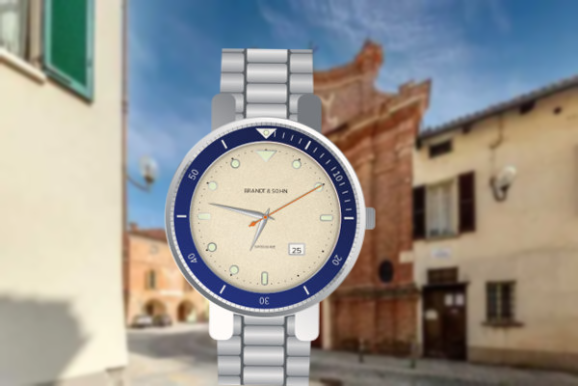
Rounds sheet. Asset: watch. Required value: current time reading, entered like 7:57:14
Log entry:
6:47:10
